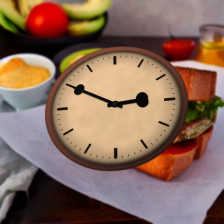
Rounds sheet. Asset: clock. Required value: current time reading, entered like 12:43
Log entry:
2:50
